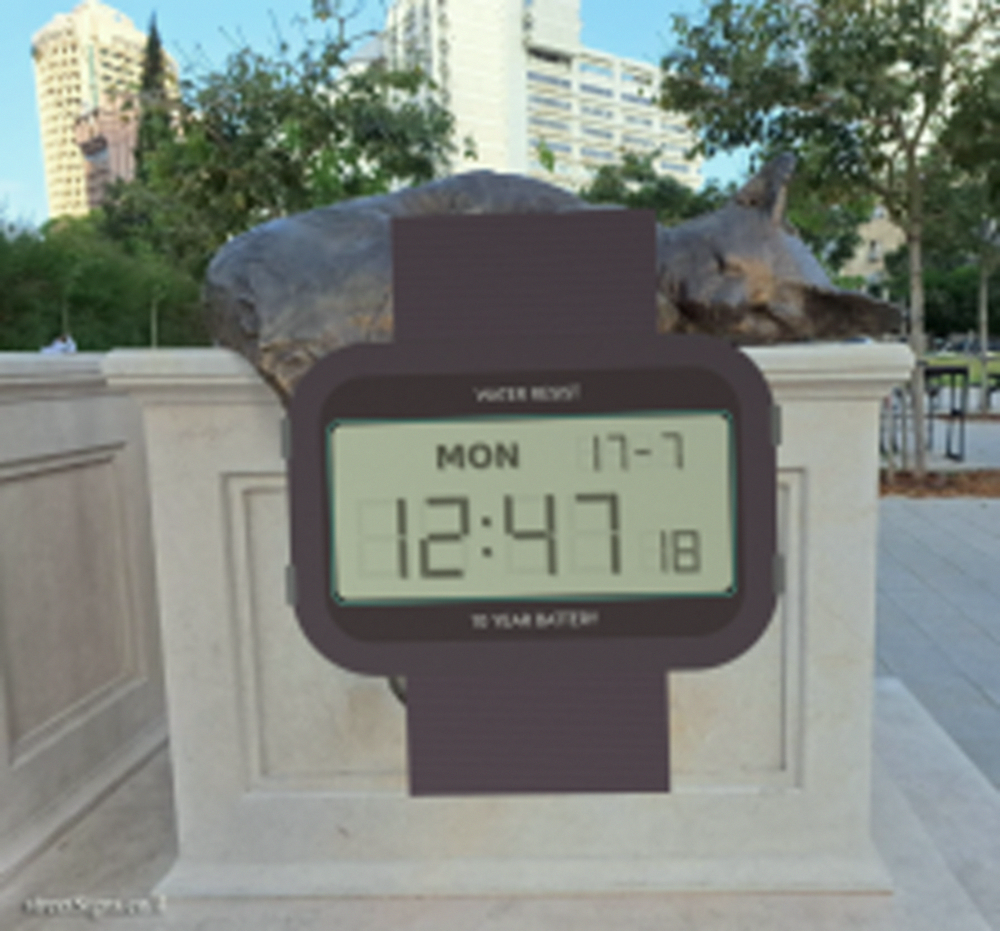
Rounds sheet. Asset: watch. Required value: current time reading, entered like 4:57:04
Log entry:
12:47:18
